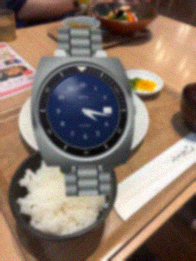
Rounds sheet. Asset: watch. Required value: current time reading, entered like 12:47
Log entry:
4:17
